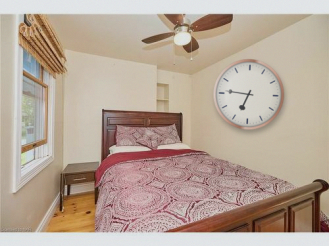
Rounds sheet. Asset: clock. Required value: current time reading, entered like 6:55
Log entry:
6:46
